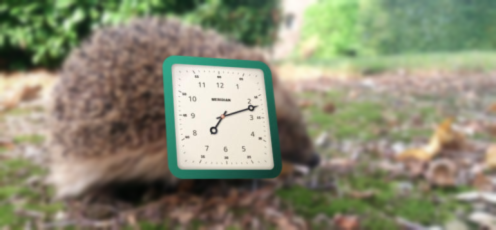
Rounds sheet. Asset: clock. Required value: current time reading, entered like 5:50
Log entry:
7:12
